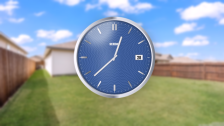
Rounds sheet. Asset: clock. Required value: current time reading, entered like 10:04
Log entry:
12:38
